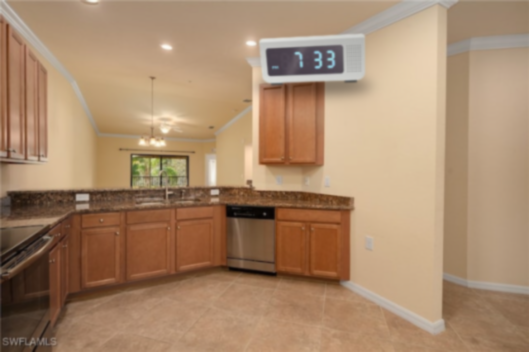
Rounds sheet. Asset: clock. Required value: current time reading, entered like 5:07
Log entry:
7:33
